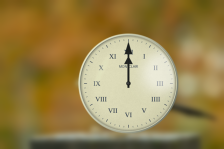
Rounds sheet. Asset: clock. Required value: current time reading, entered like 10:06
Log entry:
12:00
